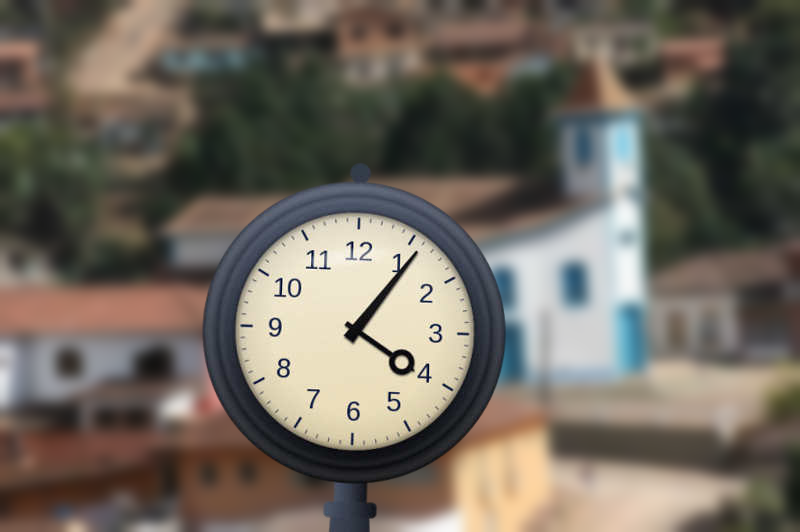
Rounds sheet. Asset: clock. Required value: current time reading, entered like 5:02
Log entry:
4:06
